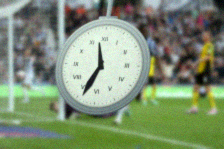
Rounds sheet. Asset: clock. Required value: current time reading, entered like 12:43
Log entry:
11:34
